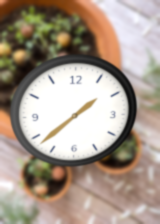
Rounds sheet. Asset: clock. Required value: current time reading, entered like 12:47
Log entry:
1:38
